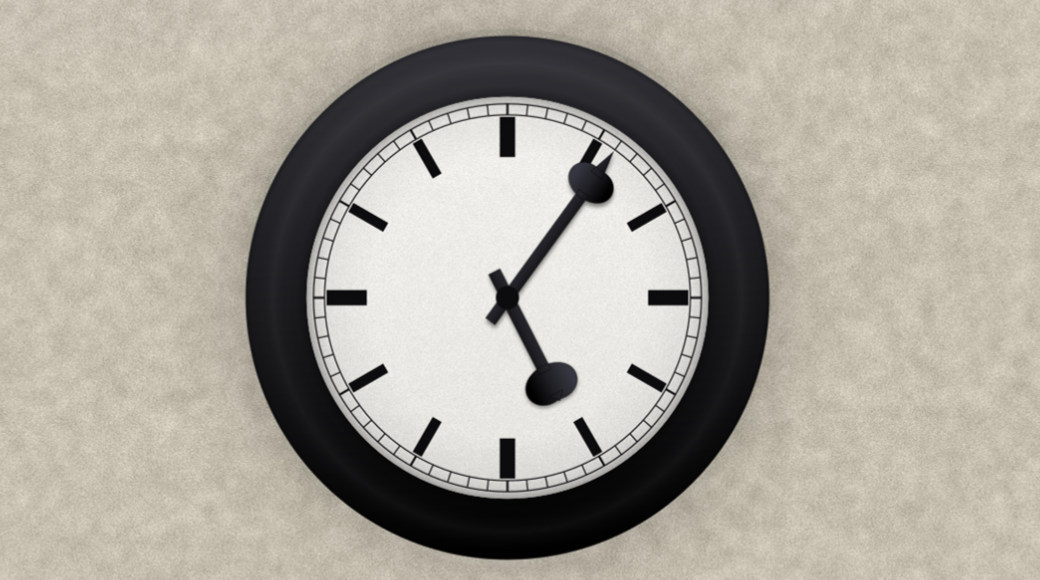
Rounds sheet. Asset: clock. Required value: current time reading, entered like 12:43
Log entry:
5:06
